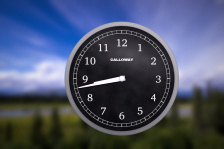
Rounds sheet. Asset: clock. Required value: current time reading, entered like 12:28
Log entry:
8:43
